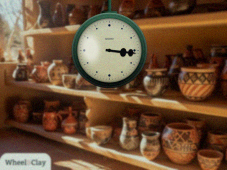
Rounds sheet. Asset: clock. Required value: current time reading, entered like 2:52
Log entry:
3:16
